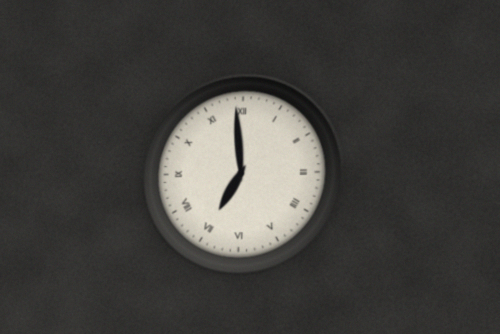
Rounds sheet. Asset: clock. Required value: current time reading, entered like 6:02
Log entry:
6:59
